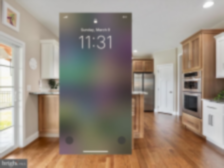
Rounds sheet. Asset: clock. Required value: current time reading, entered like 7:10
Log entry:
11:31
